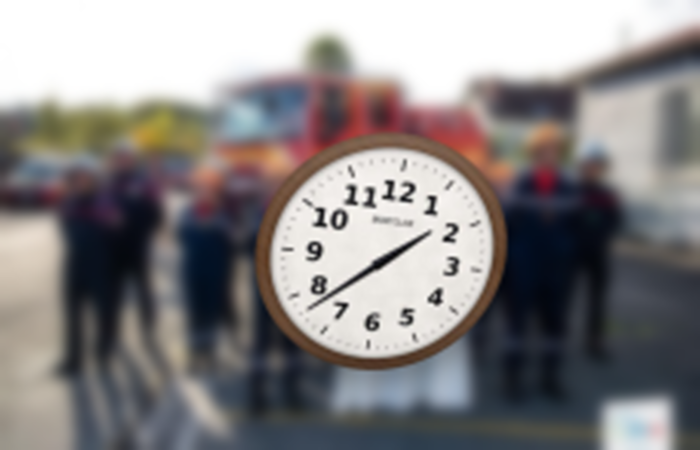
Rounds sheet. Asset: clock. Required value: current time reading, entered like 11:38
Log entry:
1:38
